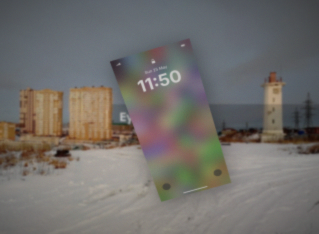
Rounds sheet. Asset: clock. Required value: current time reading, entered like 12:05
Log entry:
11:50
